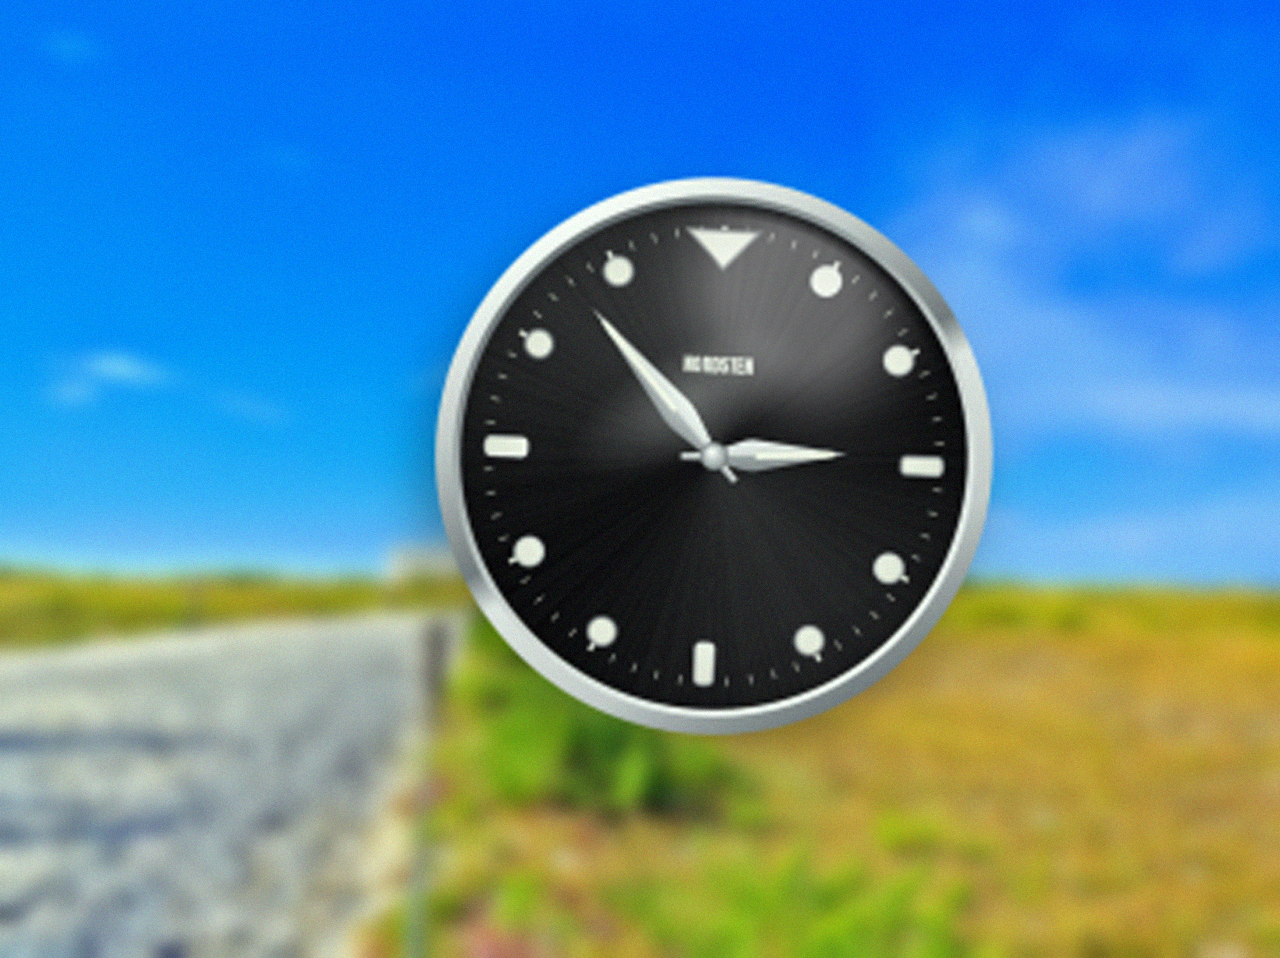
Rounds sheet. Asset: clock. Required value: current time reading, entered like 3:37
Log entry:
2:53
